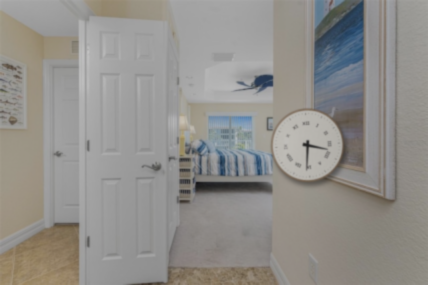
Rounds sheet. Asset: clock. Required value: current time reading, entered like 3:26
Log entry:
3:31
